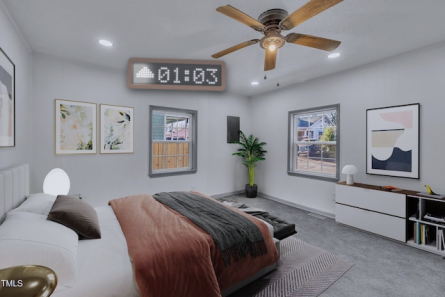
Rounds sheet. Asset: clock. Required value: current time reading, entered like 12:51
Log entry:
1:03
